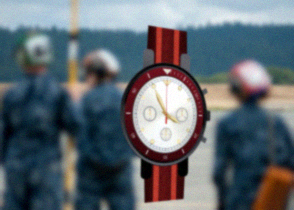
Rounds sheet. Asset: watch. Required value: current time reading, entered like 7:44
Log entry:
3:55
